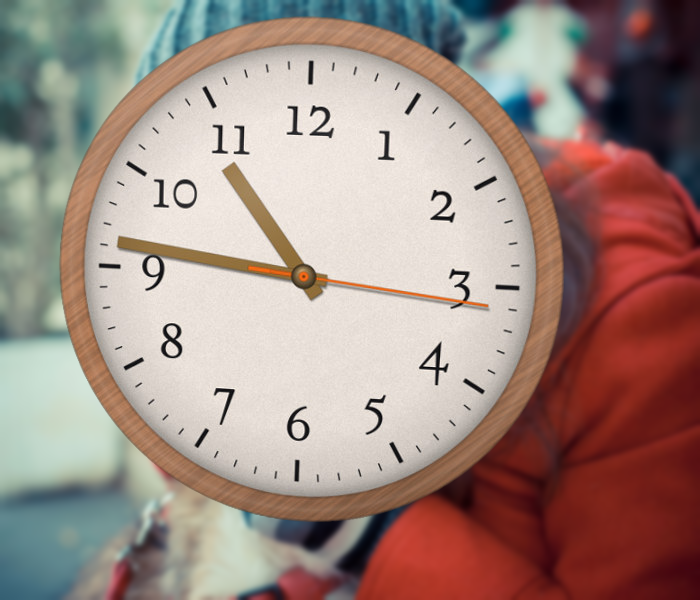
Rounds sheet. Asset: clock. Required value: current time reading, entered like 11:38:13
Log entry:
10:46:16
